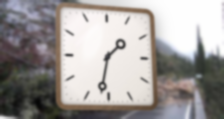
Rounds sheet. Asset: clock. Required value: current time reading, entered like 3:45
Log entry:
1:32
